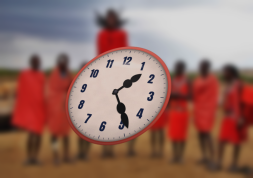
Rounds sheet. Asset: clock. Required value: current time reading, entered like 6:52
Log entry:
1:24
